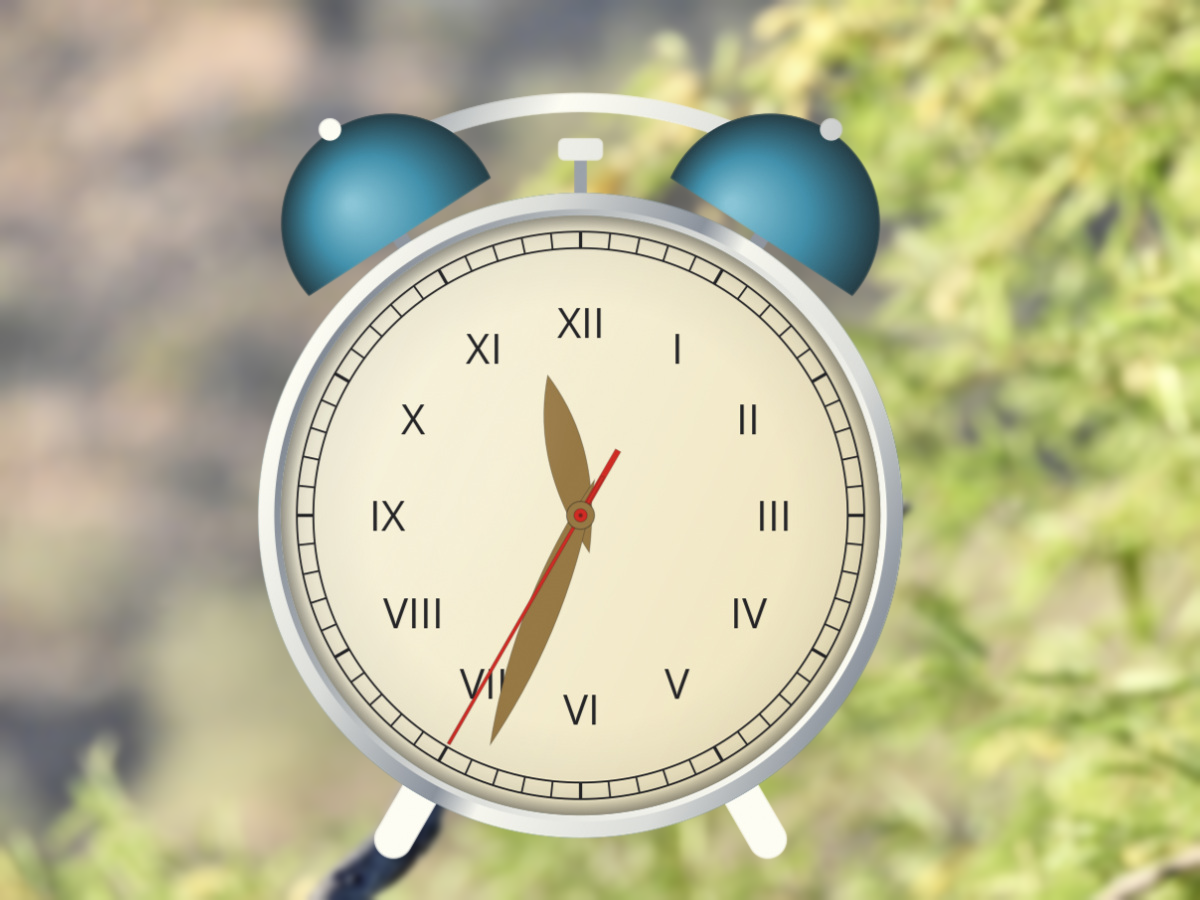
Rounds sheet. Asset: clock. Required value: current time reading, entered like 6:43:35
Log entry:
11:33:35
